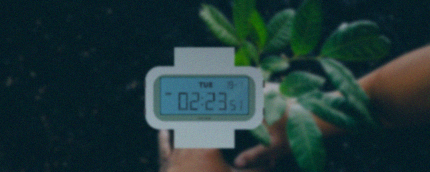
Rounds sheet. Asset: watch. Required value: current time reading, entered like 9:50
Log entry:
2:23
